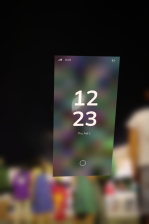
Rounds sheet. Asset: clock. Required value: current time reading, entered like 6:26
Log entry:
12:23
